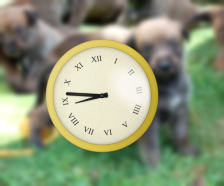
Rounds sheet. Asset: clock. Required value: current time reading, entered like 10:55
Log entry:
8:47
